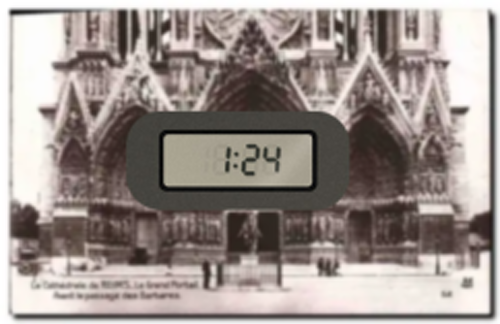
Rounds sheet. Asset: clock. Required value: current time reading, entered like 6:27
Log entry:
1:24
